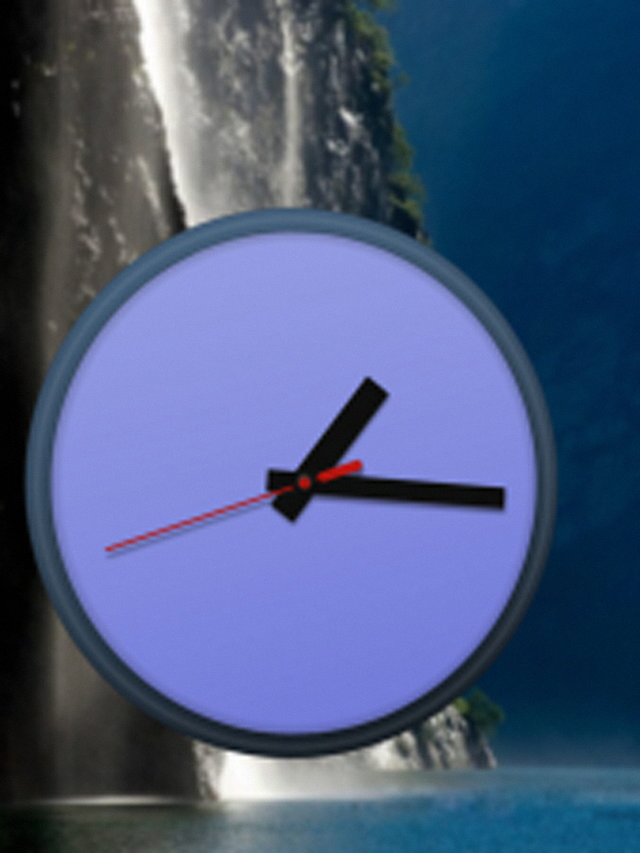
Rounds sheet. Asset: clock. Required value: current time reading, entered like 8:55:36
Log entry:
1:15:42
